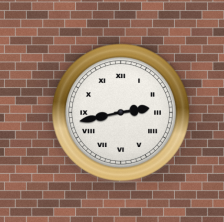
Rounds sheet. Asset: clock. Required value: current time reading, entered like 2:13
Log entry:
2:43
